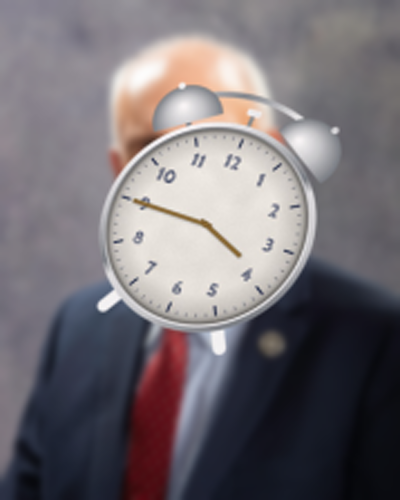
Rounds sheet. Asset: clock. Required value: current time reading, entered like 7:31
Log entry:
3:45
